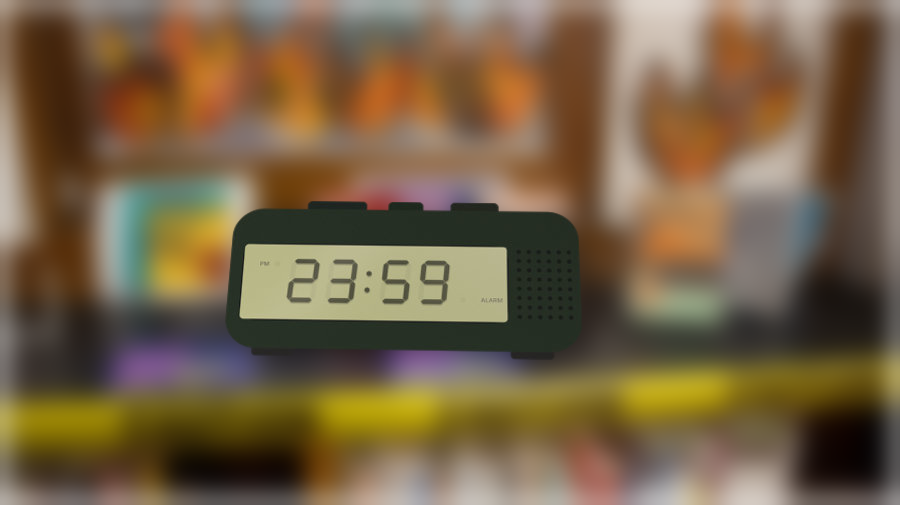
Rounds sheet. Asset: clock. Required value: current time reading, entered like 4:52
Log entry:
23:59
